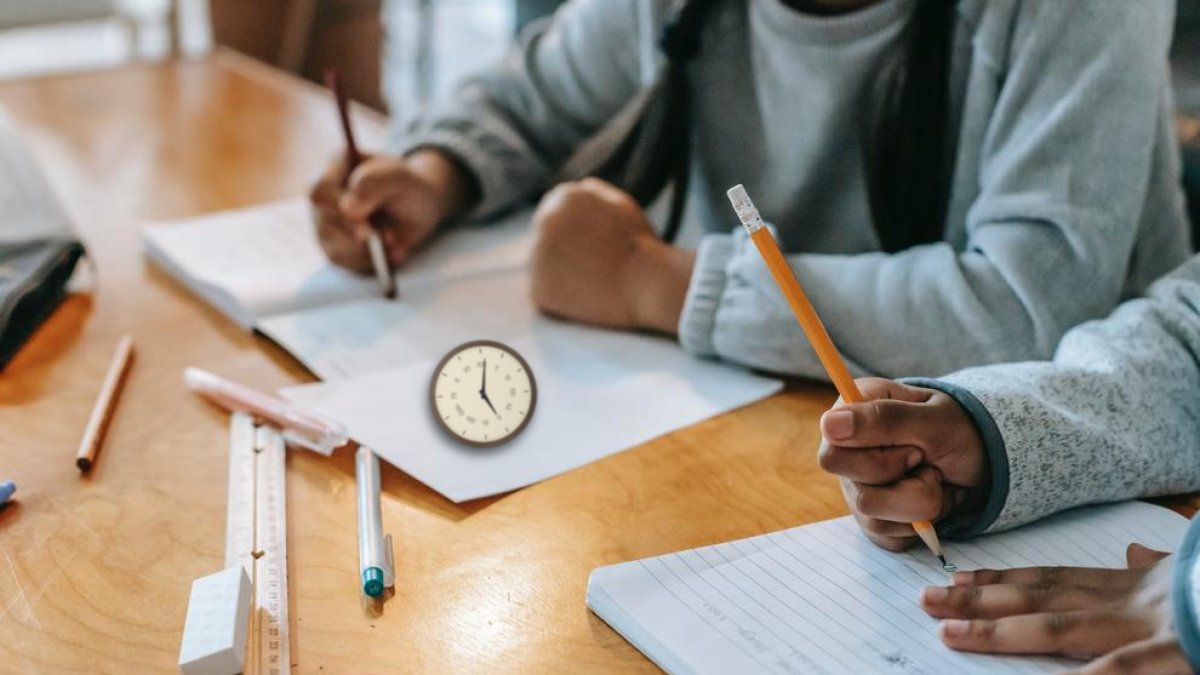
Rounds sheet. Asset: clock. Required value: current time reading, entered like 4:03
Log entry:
5:01
